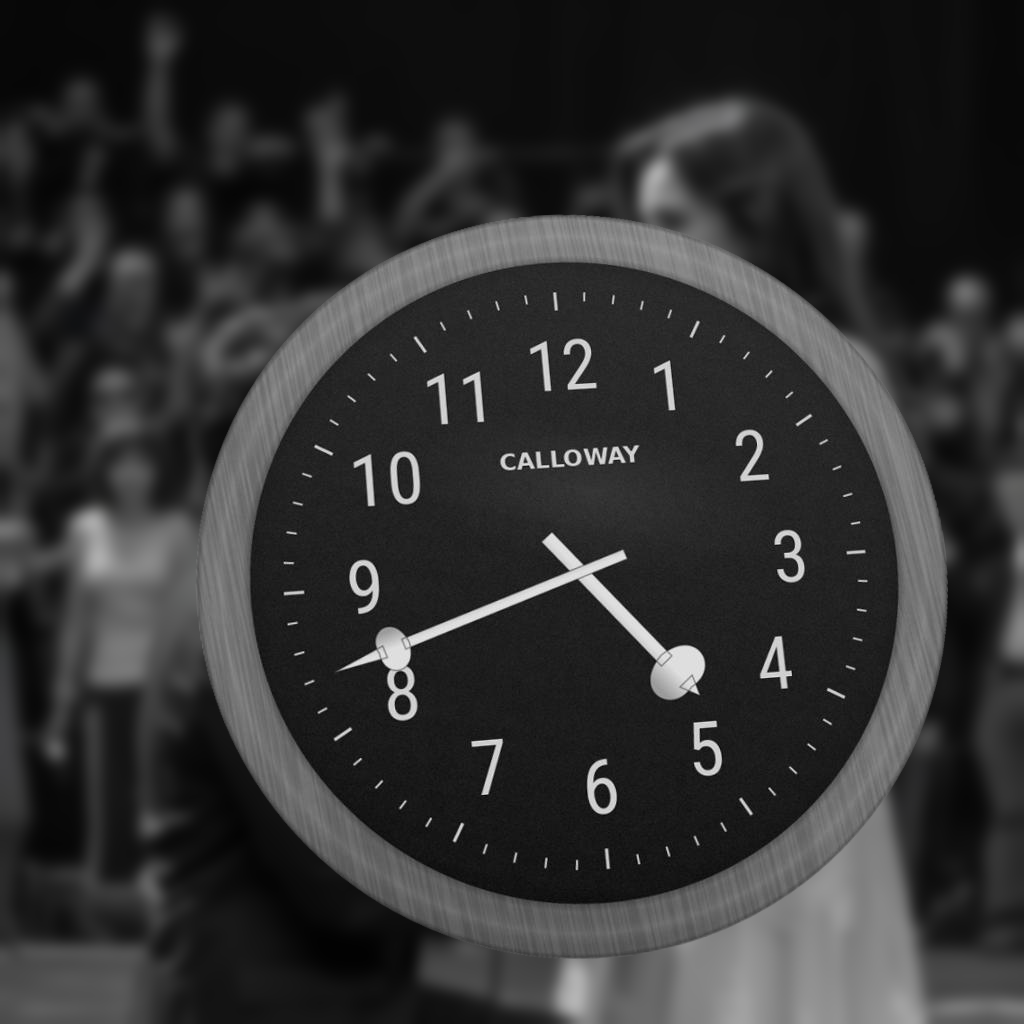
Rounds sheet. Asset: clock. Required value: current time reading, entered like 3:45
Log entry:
4:42
